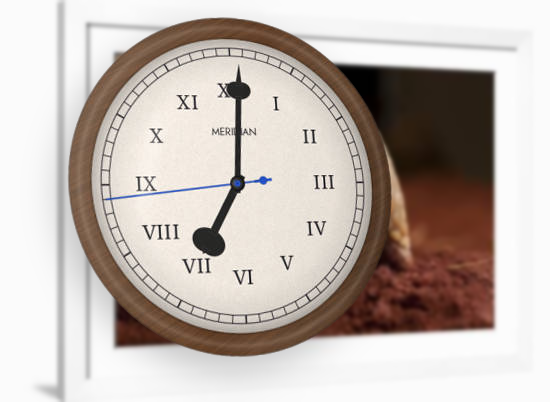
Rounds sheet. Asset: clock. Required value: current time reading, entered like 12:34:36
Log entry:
7:00:44
